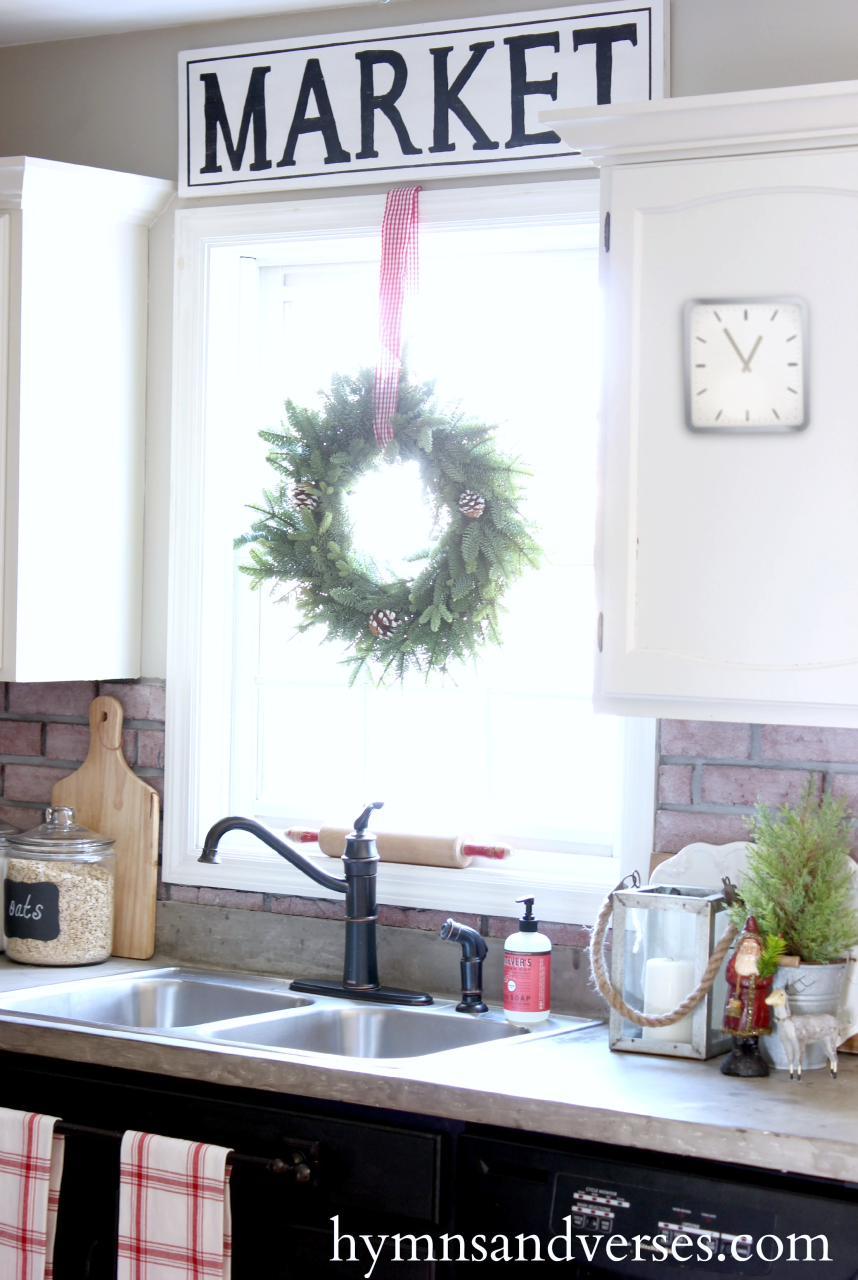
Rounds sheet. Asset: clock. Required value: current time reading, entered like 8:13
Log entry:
12:55
